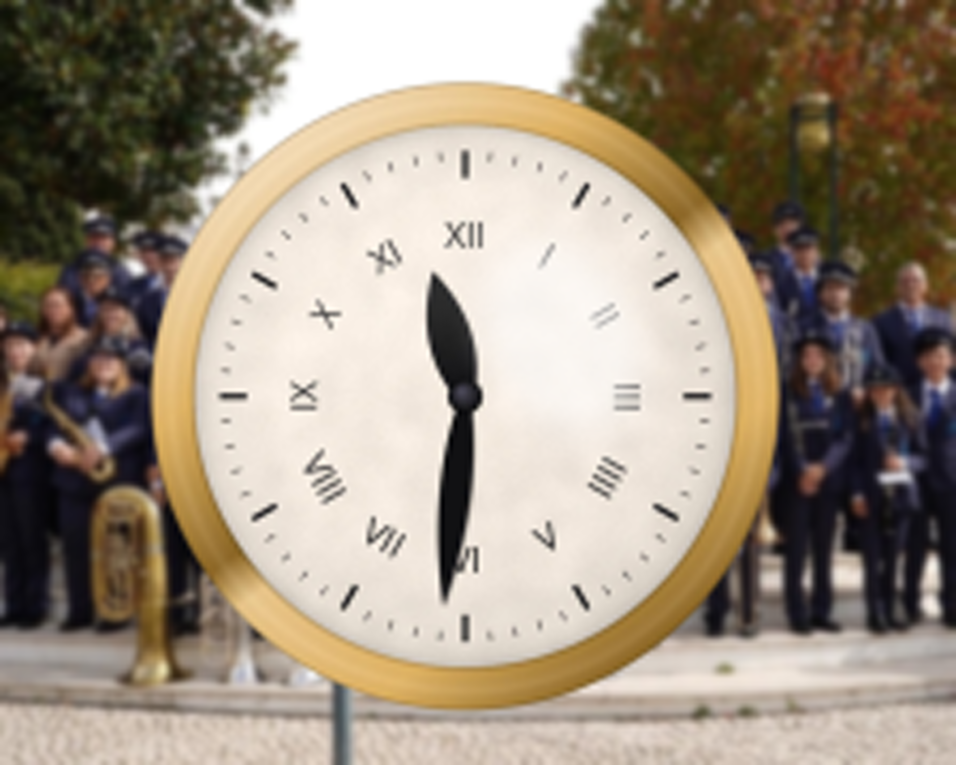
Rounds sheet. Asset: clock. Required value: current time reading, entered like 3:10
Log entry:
11:31
